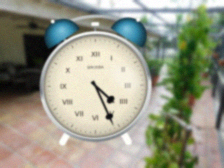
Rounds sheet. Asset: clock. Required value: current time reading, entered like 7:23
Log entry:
4:26
